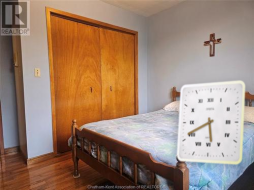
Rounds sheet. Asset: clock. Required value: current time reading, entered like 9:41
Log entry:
5:41
